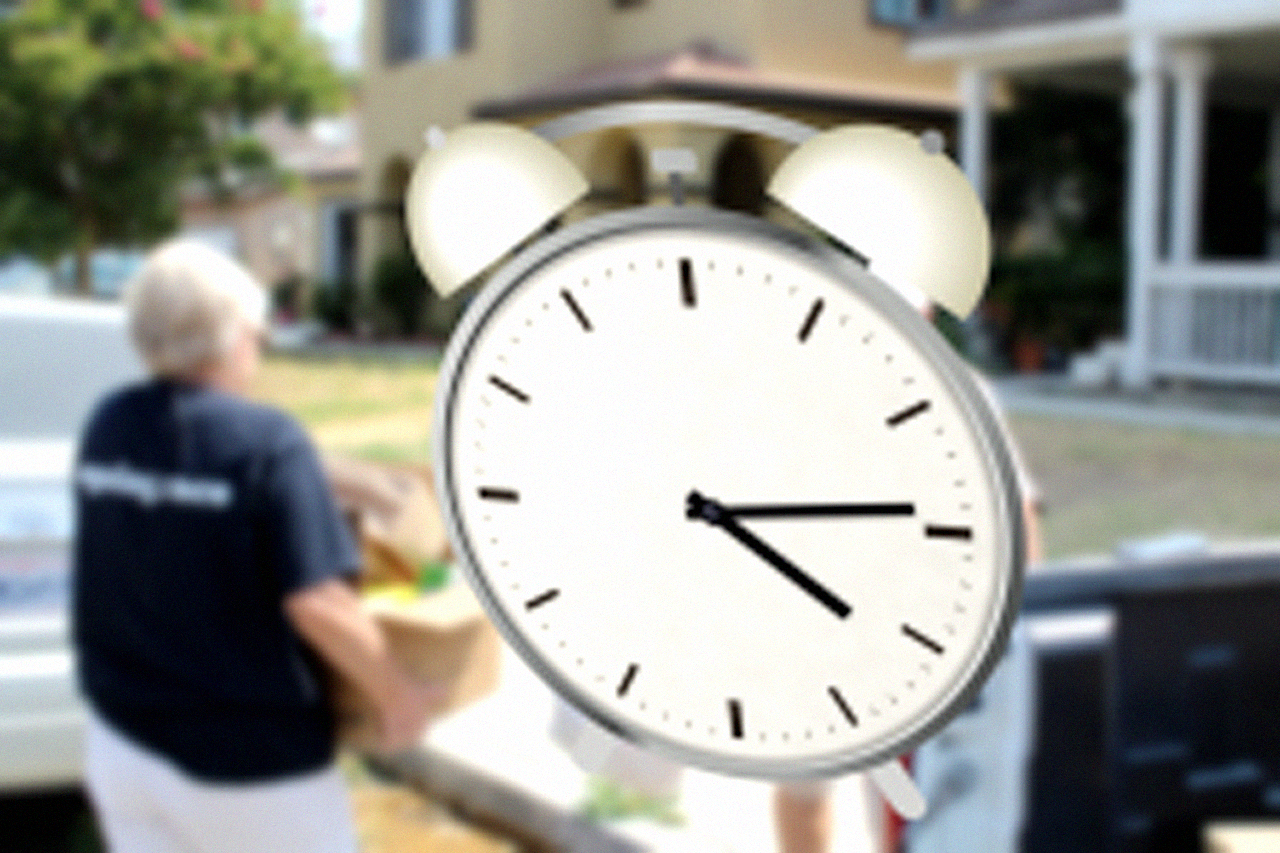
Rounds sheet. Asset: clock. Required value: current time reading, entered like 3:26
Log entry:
4:14
